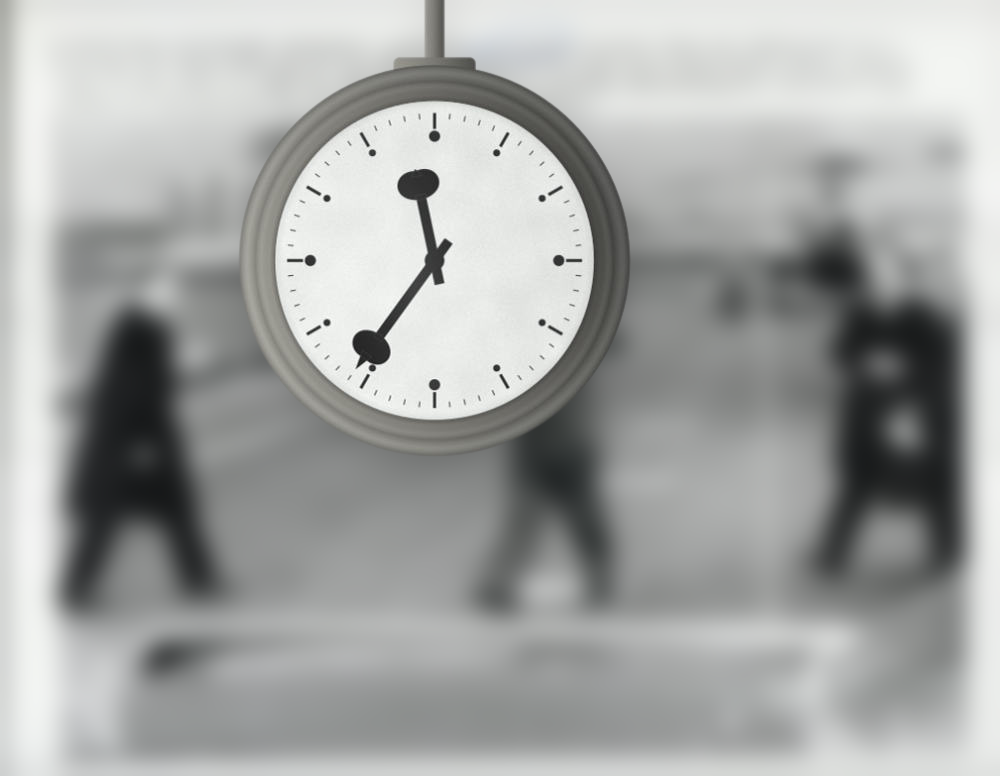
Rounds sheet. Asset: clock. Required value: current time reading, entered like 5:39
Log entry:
11:36
